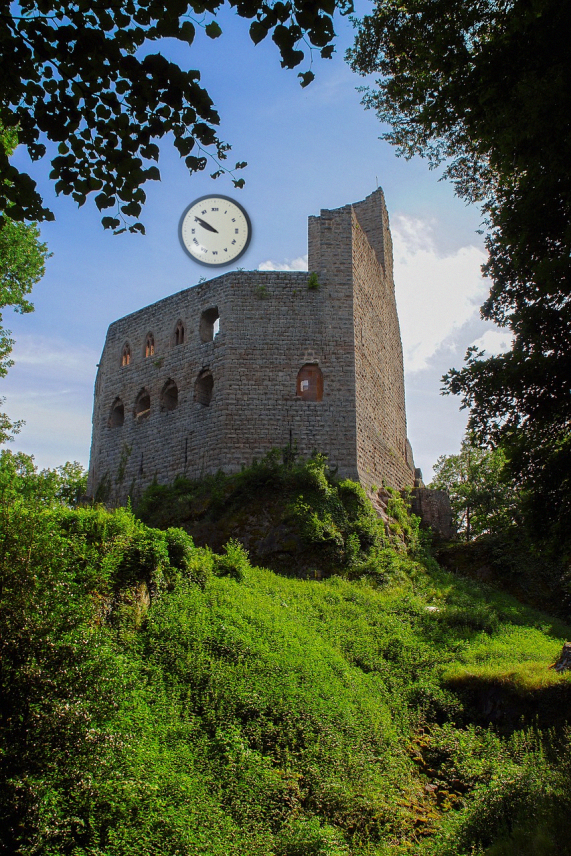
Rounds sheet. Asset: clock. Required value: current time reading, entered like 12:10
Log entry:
9:51
